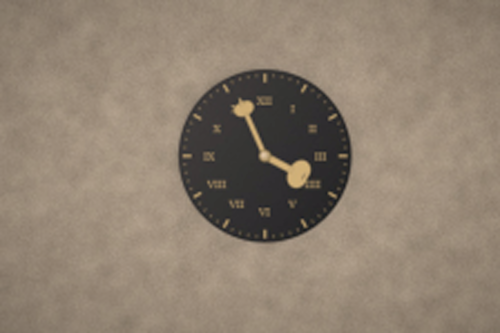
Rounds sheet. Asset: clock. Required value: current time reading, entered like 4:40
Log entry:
3:56
